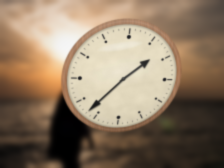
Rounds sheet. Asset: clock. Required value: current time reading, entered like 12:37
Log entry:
1:37
